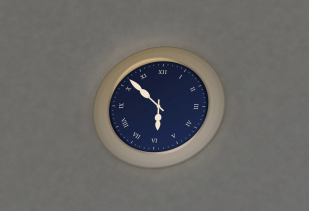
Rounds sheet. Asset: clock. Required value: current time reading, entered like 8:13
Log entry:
5:52
